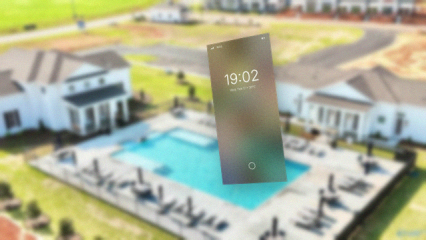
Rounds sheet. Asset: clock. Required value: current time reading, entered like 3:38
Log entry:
19:02
